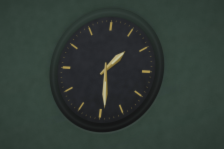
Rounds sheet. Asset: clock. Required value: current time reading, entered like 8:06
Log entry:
1:29
